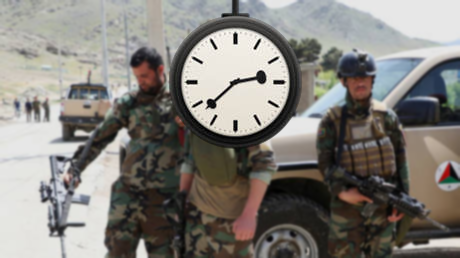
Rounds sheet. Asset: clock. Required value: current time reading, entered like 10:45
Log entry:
2:38
